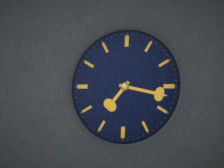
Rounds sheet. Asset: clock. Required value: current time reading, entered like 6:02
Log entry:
7:17
